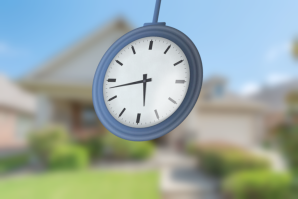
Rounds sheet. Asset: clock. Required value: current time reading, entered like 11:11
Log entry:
5:43
